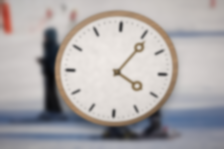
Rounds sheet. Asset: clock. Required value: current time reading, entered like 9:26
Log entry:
4:06
